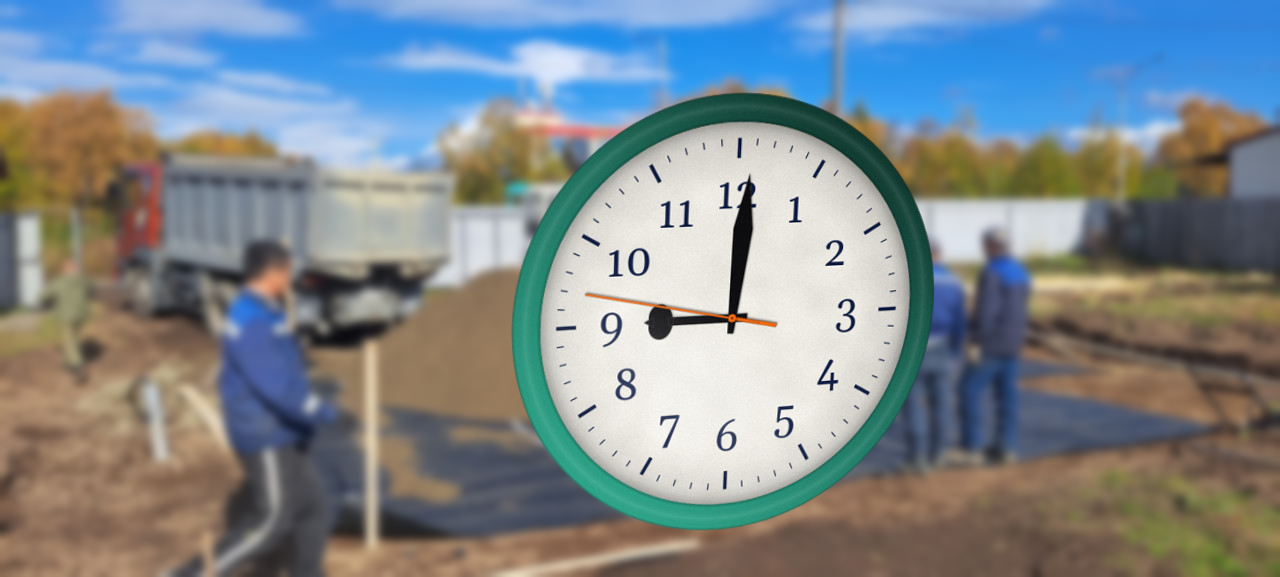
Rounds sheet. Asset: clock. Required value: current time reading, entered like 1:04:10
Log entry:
9:00:47
